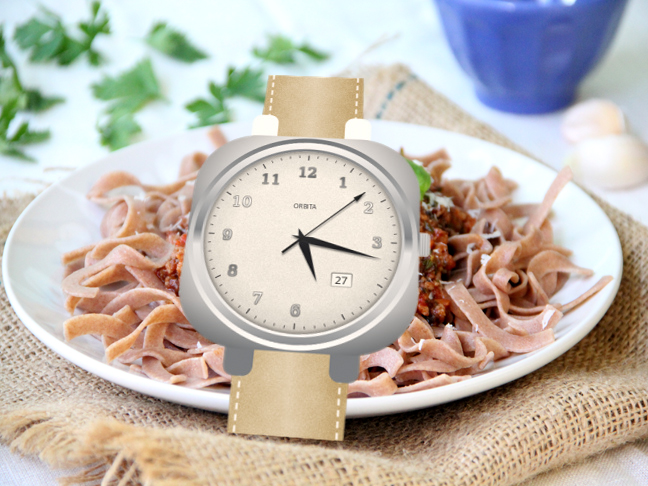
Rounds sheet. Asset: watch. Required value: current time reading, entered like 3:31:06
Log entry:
5:17:08
